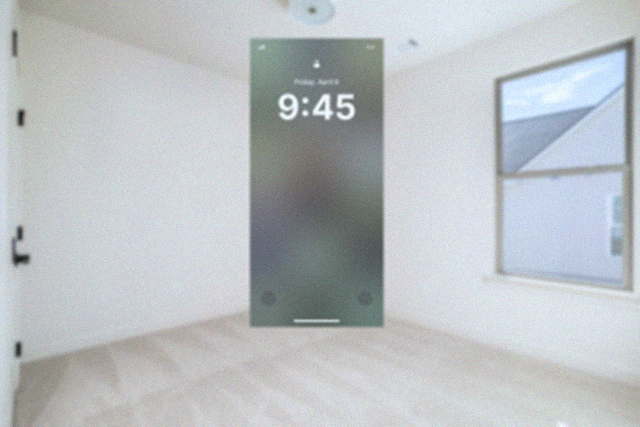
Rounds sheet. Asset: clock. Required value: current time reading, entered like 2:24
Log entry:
9:45
